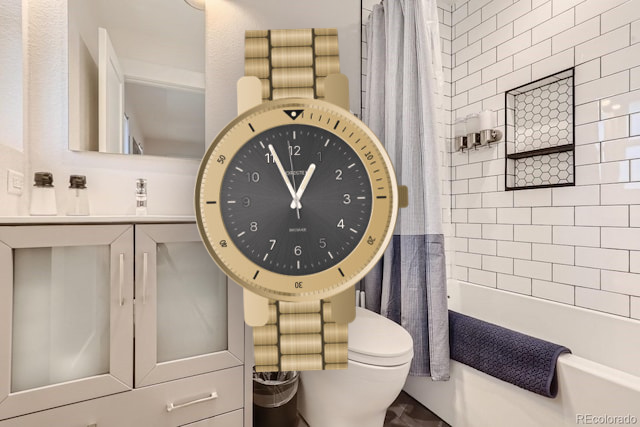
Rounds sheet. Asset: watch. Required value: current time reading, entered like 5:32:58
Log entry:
12:55:59
